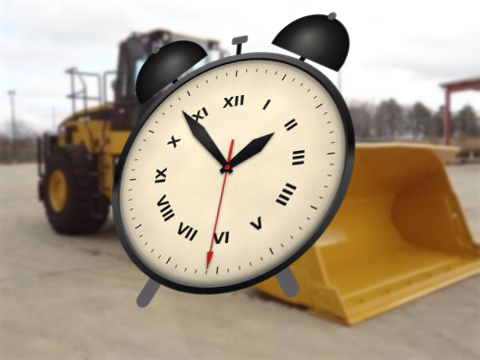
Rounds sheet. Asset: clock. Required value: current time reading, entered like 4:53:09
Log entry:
1:53:31
